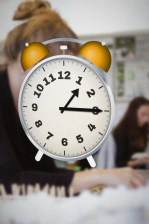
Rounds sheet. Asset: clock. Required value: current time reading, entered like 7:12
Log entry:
1:15
